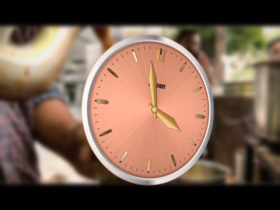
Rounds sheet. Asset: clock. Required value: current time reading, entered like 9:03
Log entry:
3:58
